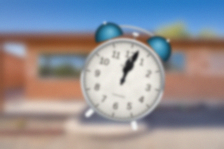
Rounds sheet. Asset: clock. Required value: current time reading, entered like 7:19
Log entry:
12:02
